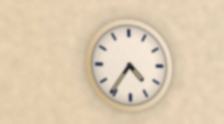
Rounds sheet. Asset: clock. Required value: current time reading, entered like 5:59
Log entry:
4:36
